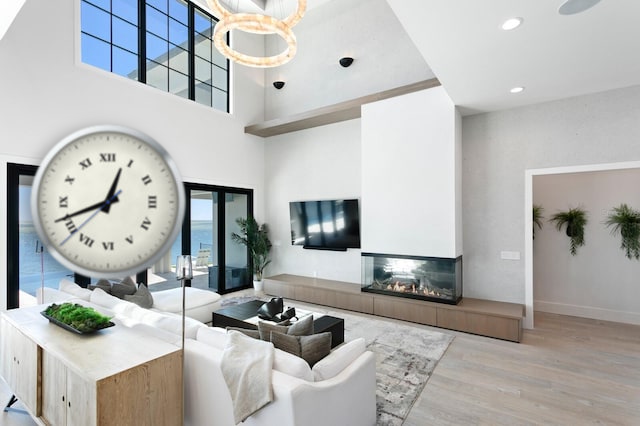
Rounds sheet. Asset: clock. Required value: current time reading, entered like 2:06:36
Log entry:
12:41:38
